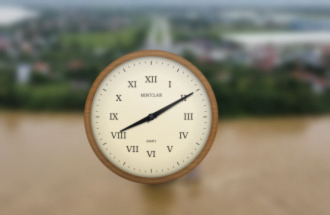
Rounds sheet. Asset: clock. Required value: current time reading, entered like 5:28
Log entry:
8:10
